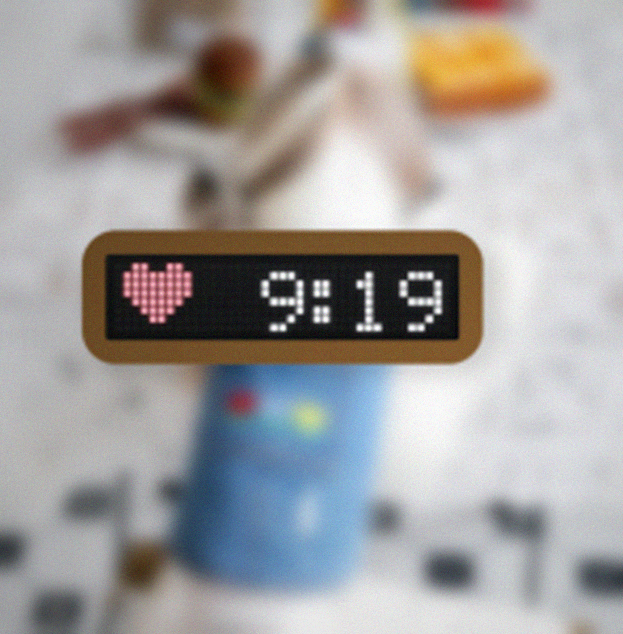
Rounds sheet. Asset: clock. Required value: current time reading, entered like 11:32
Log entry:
9:19
